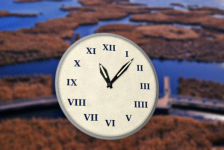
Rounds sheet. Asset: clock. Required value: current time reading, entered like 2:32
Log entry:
11:07
